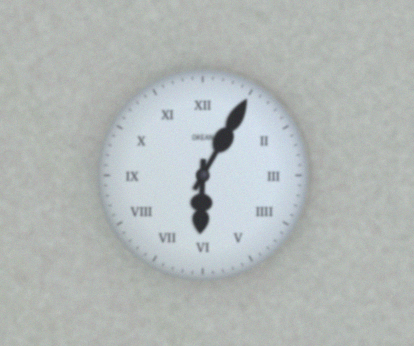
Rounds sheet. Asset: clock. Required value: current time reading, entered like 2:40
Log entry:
6:05
